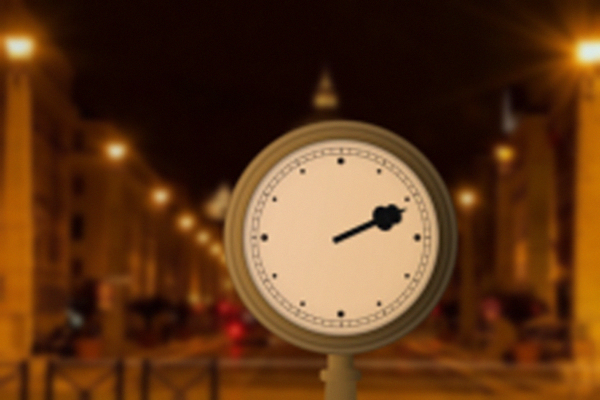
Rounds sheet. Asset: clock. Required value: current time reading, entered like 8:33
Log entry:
2:11
